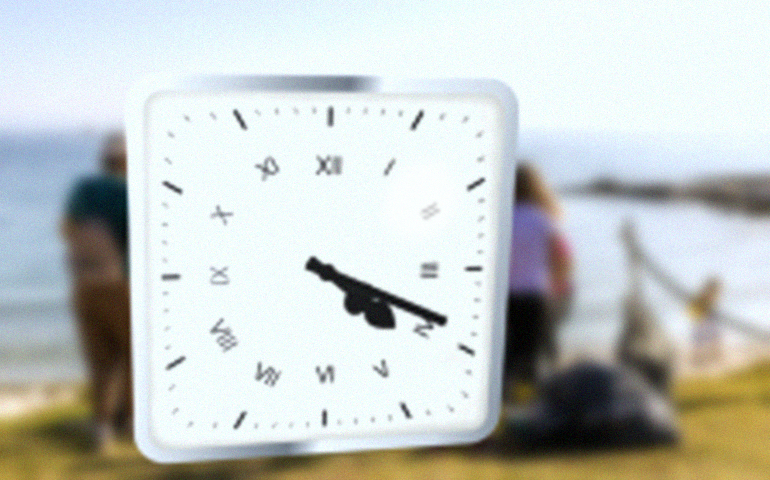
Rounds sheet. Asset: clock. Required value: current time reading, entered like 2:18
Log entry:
4:19
